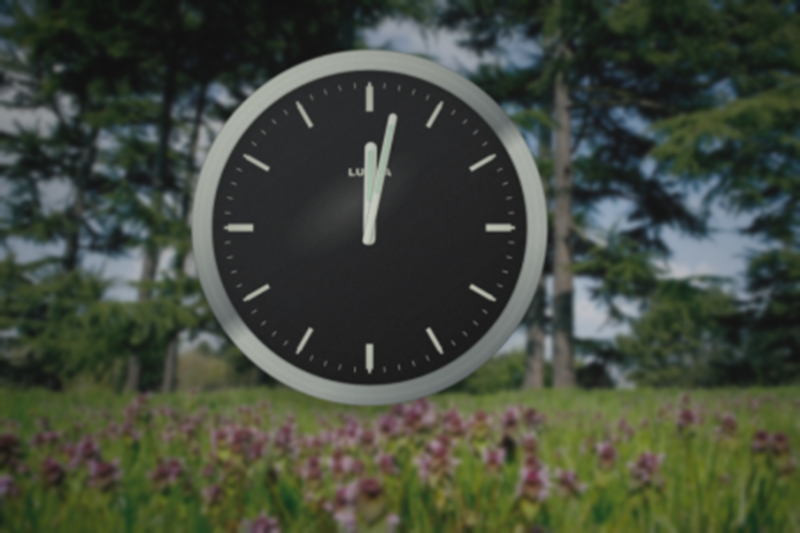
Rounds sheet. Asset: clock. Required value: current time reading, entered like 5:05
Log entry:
12:02
